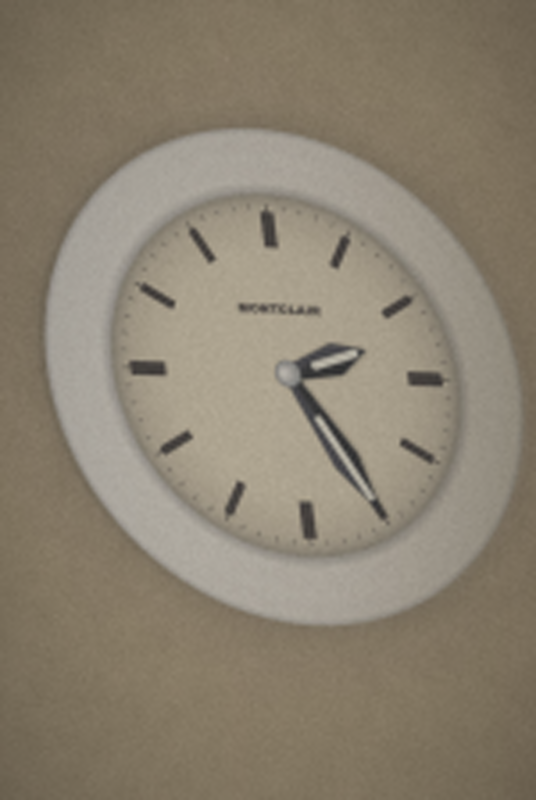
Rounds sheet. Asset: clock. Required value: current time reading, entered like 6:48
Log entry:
2:25
